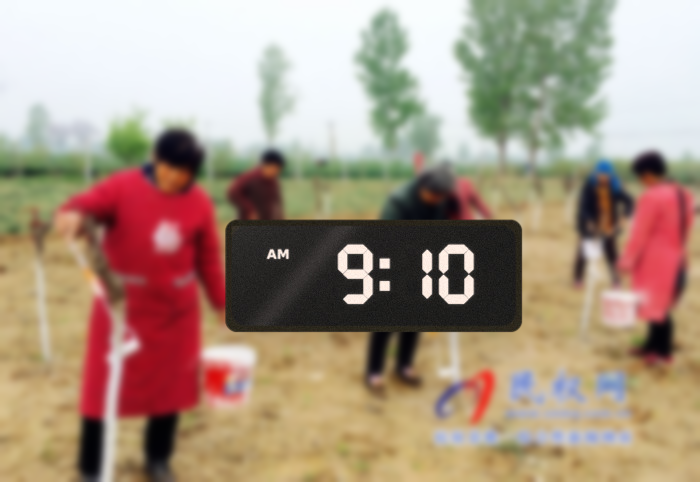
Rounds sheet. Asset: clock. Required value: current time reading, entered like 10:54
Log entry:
9:10
